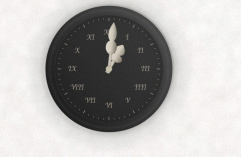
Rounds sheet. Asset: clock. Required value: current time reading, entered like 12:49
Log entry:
1:01
